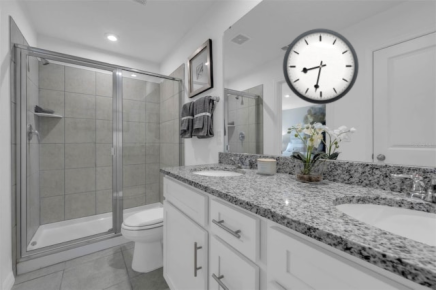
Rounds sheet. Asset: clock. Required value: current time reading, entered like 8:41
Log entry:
8:32
